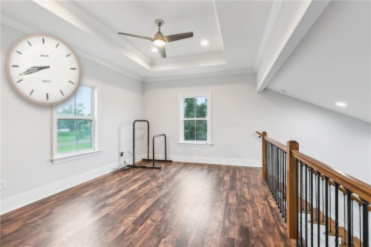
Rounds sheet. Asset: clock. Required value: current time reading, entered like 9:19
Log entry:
8:42
